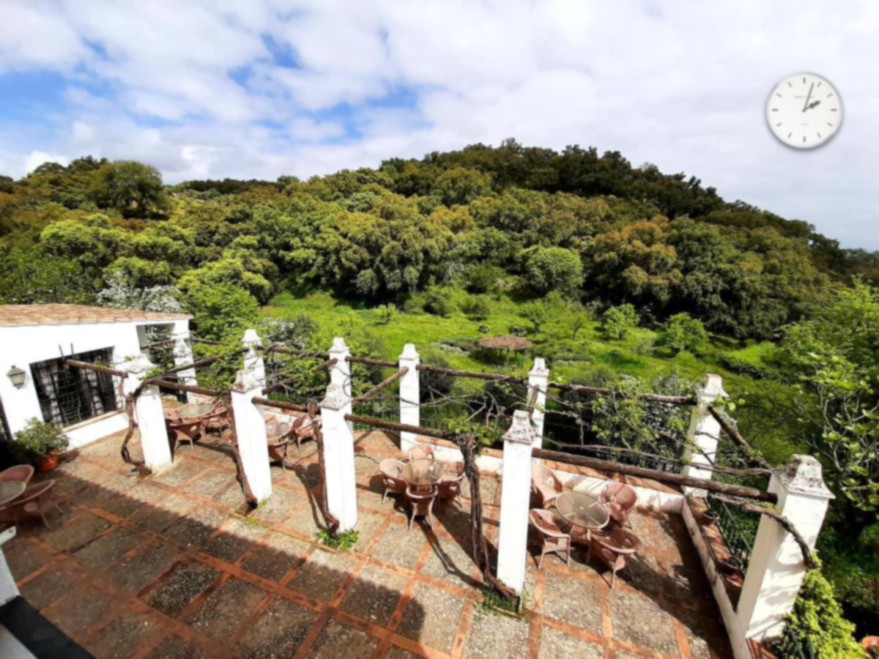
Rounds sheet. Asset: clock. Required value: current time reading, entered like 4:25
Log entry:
2:03
